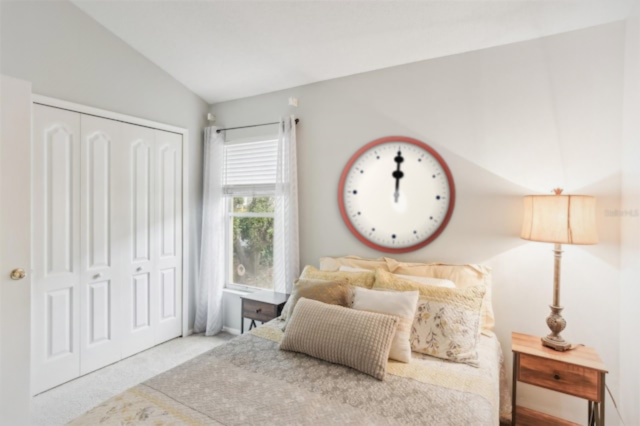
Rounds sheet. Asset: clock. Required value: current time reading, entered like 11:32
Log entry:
12:00
